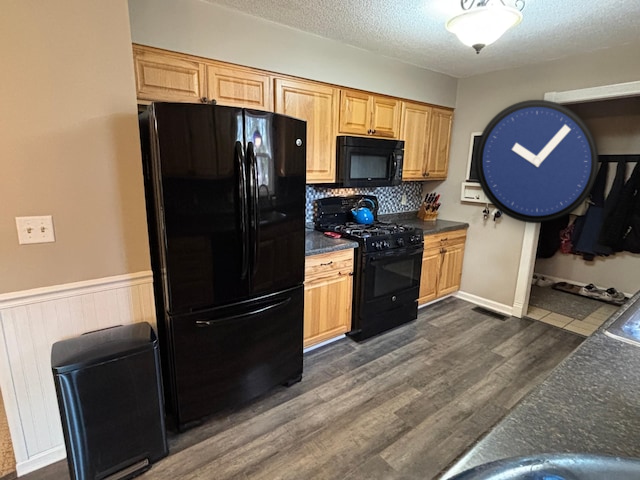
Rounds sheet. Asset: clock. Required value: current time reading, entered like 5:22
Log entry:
10:07
